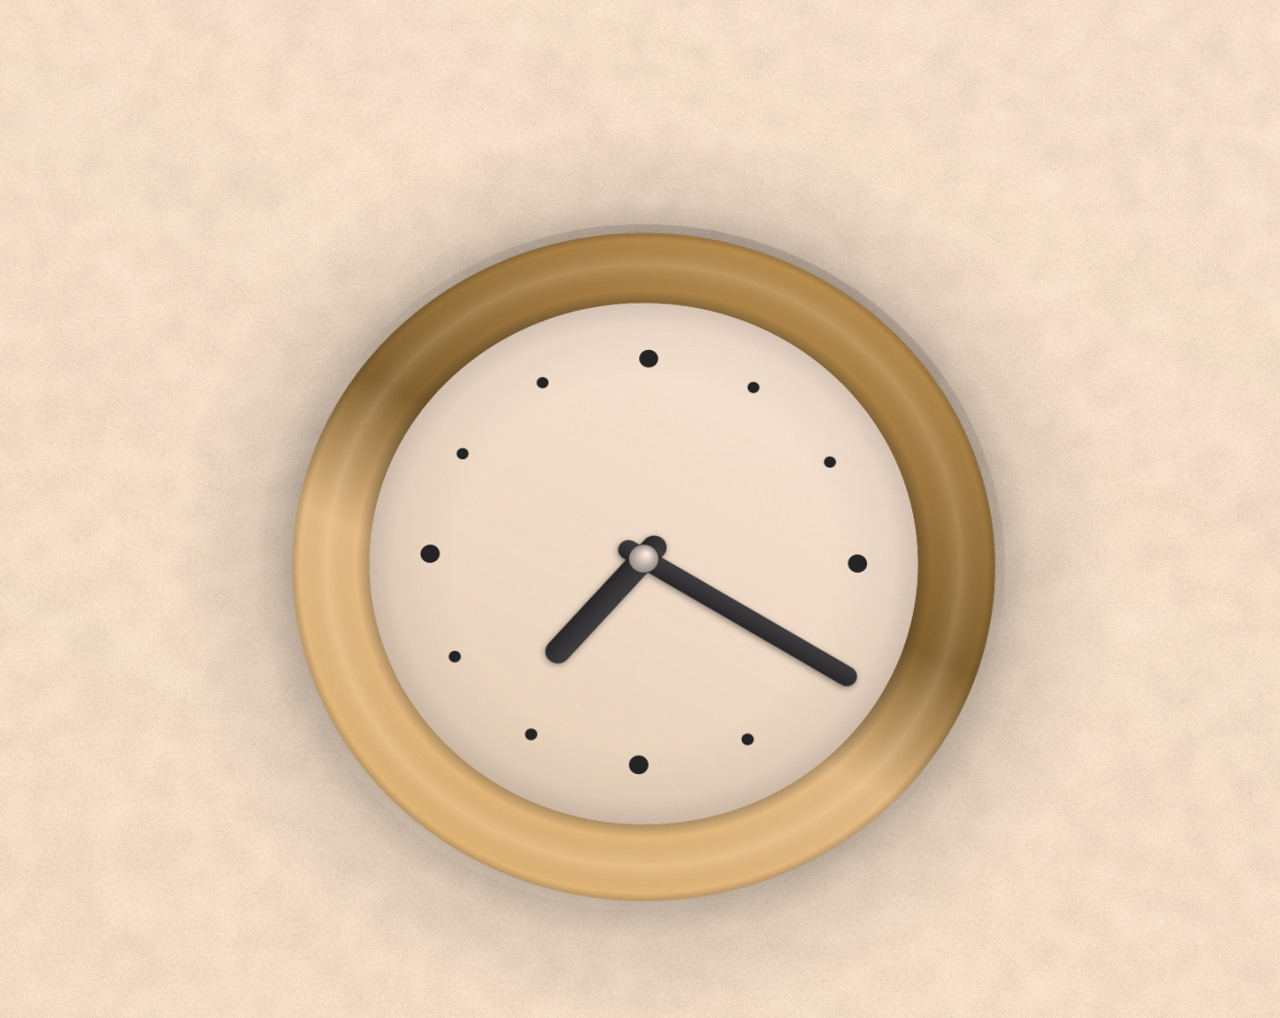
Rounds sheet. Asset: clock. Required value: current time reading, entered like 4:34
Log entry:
7:20
